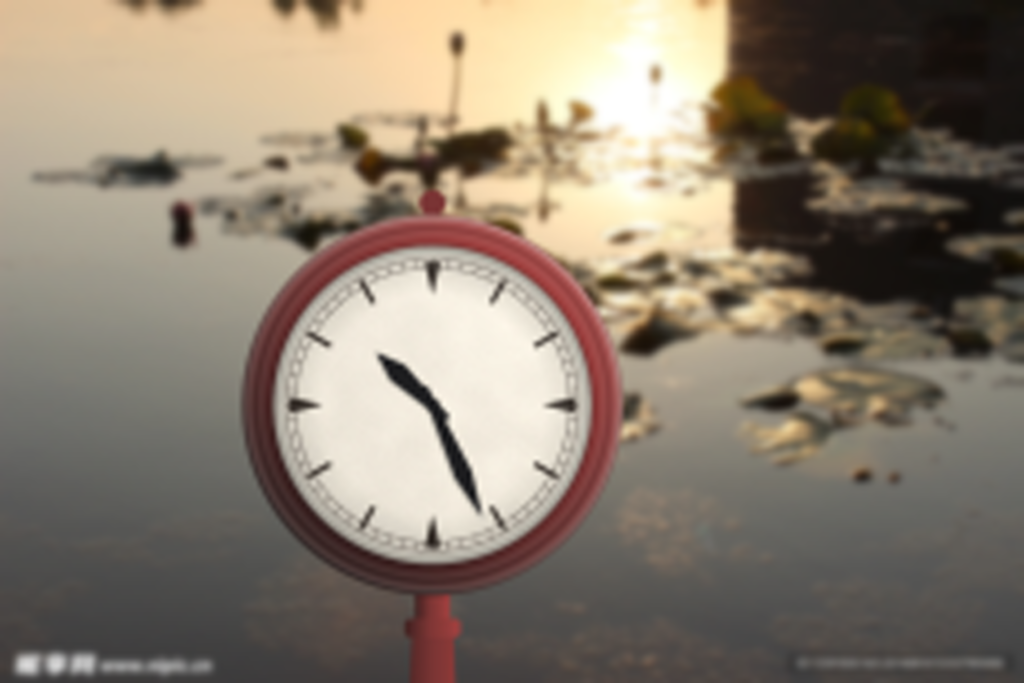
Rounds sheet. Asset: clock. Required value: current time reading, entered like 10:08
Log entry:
10:26
